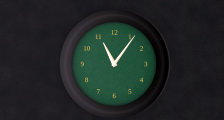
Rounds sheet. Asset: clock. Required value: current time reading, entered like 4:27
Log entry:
11:06
